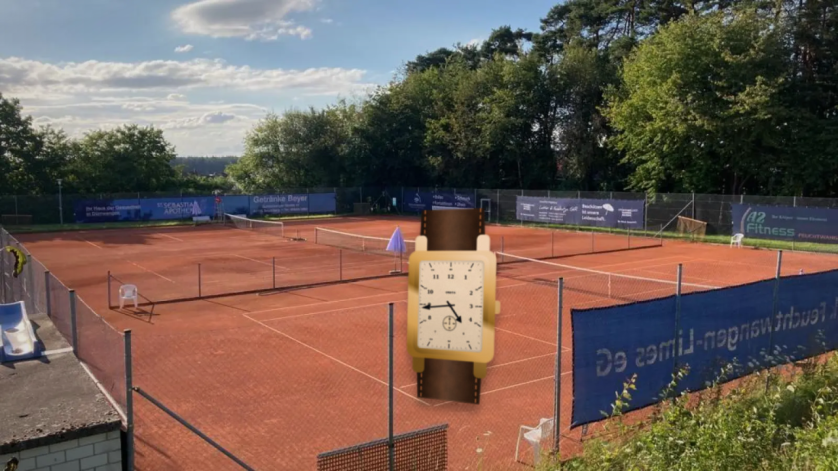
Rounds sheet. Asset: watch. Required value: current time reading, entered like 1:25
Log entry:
4:44
